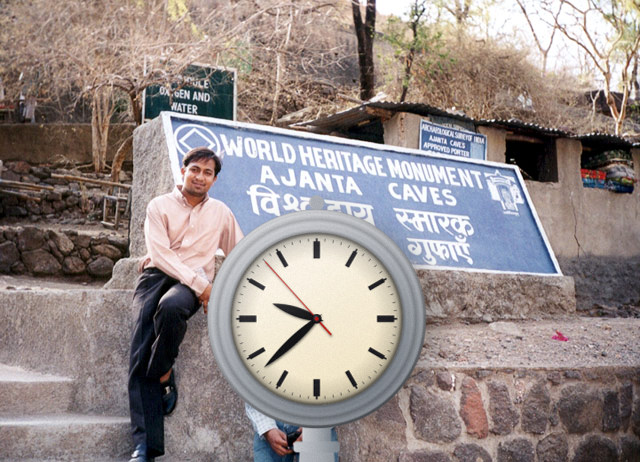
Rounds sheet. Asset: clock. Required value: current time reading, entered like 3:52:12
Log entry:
9:37:53
